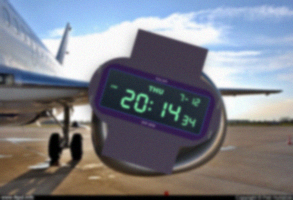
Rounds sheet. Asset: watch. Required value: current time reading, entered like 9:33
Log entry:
20:14
